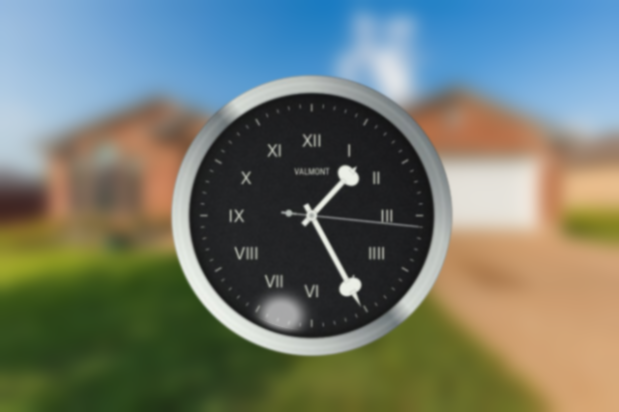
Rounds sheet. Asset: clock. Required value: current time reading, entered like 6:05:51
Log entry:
1:25:16
